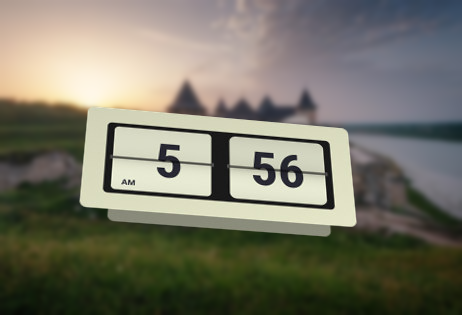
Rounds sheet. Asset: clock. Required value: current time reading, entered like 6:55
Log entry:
5:56
